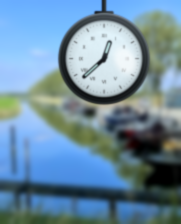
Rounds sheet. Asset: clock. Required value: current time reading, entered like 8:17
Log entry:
12:38
